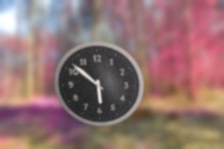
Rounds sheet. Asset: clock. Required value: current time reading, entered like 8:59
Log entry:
5:52
